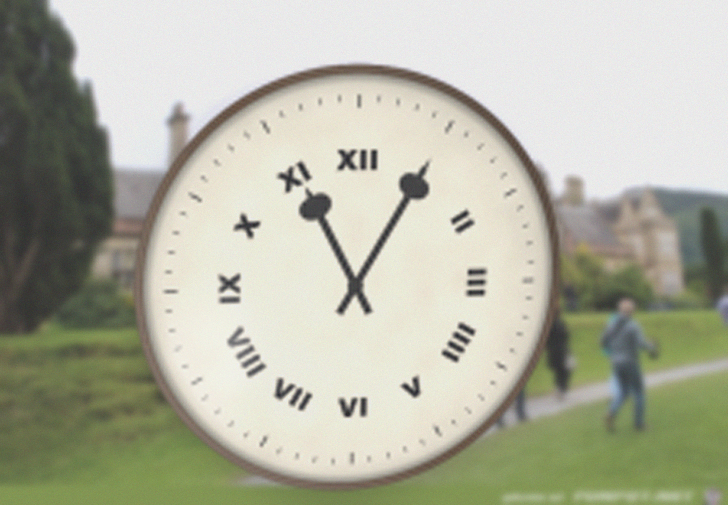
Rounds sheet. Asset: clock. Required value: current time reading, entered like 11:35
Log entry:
11:05
